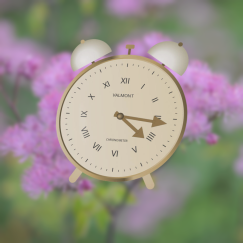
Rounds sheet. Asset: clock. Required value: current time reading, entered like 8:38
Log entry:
4:16
